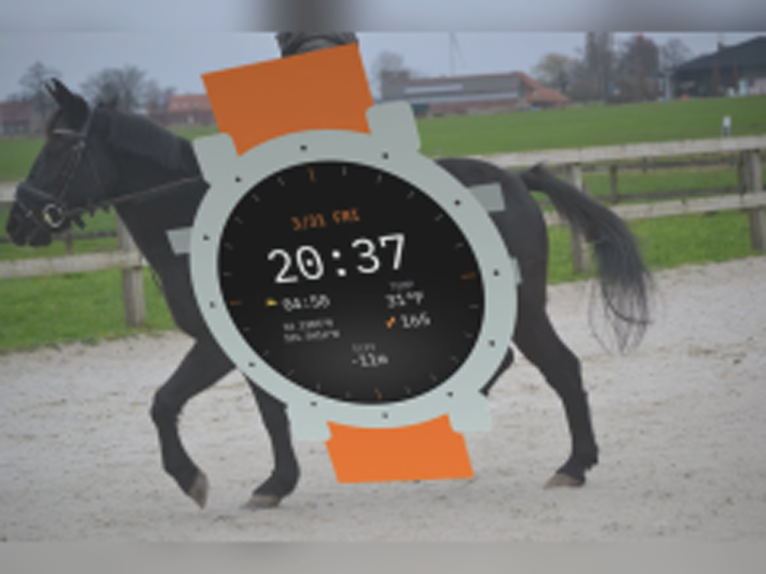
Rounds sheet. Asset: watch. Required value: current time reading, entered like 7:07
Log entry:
20:37
